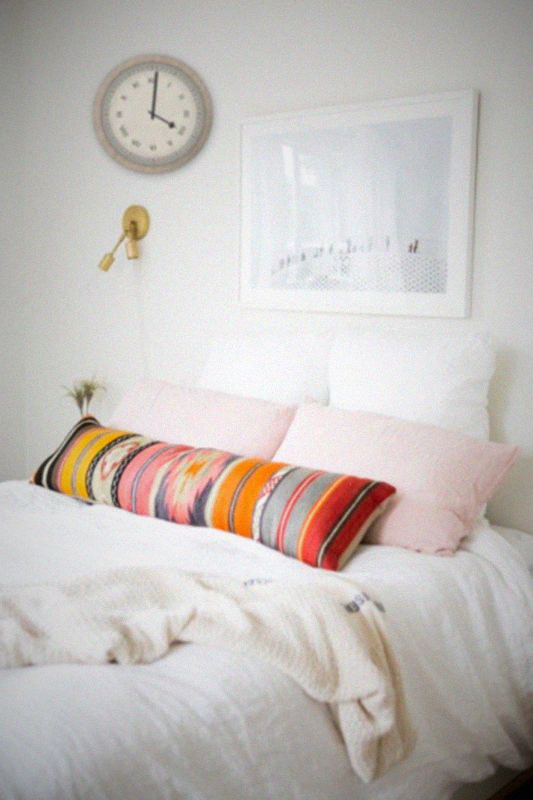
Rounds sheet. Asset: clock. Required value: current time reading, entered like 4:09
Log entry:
4:01
